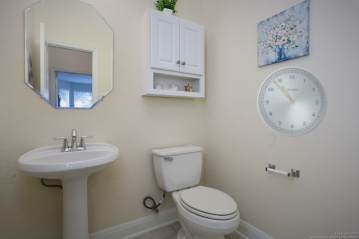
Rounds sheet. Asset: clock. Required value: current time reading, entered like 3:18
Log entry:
10:53
